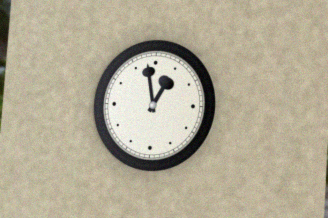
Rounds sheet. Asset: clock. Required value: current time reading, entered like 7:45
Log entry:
12:58
